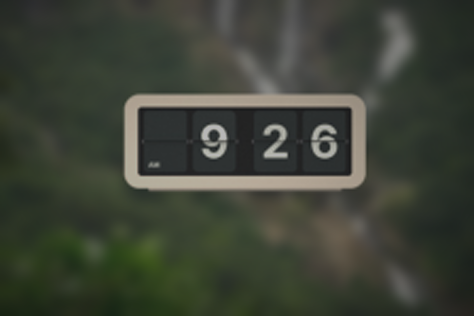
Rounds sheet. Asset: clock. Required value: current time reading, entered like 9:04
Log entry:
9:26
